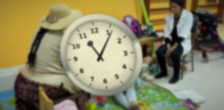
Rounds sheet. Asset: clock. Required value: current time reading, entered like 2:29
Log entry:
11:06
